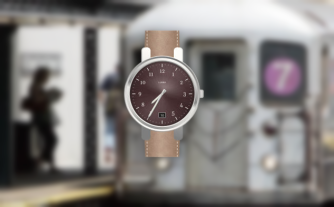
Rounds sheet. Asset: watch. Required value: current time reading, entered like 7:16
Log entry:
7:35
